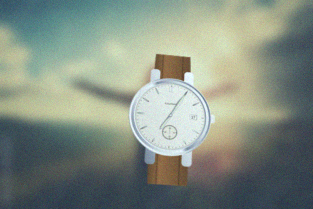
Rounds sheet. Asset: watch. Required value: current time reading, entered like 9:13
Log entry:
7:05
